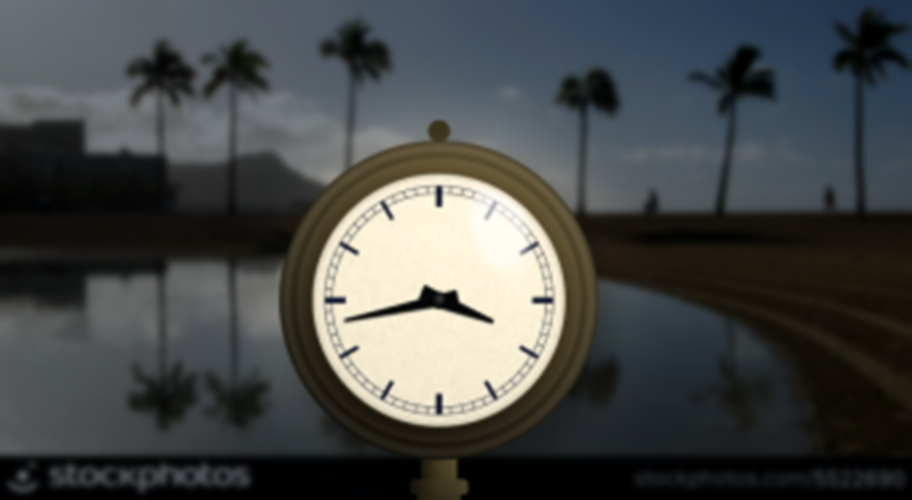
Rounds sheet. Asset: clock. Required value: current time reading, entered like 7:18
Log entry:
3:43
